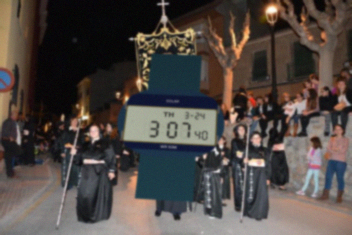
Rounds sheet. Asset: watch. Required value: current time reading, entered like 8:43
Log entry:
3:07
